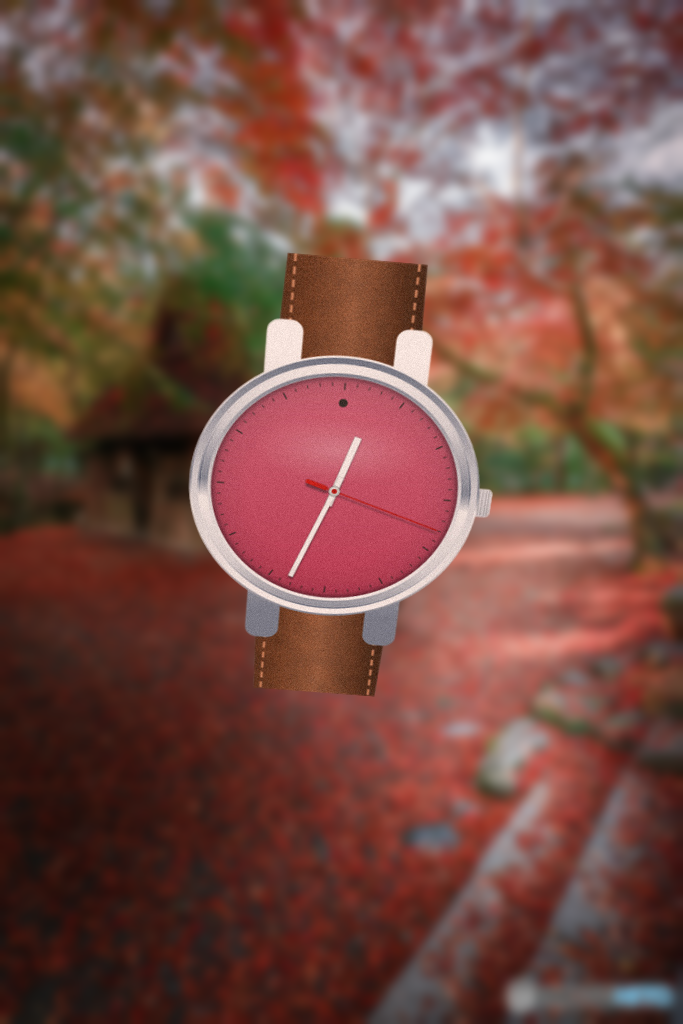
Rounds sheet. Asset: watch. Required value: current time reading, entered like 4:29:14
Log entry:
12:33:18
